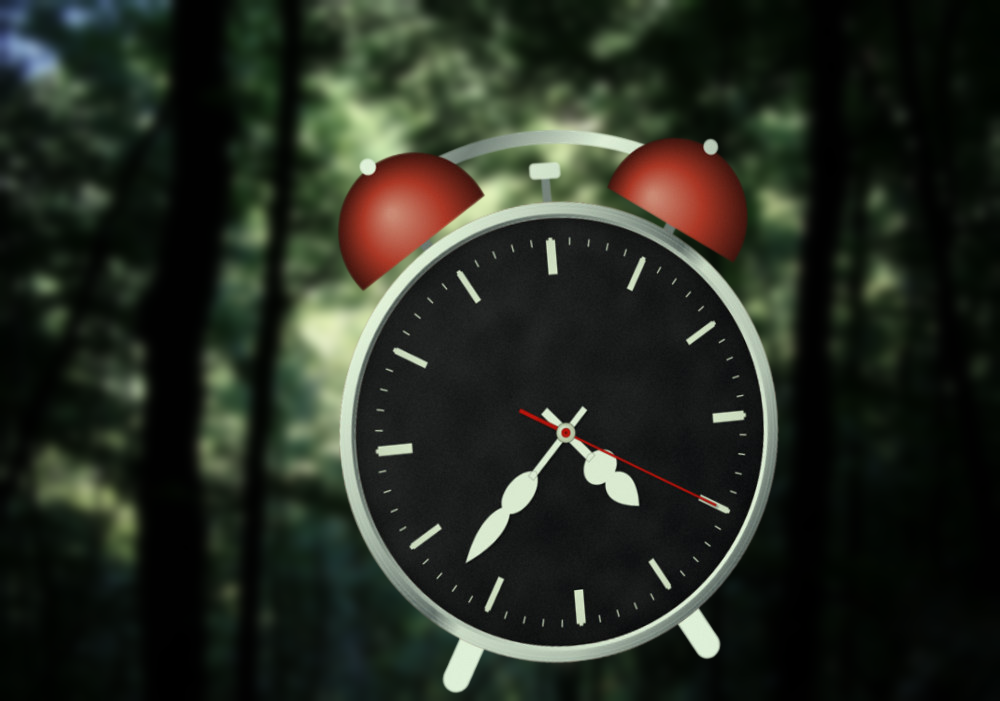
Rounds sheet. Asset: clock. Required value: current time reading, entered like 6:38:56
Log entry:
4:37:20
